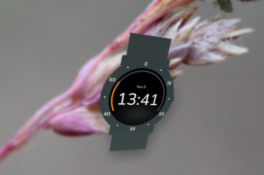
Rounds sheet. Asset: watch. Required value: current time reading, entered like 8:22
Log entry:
13:41
